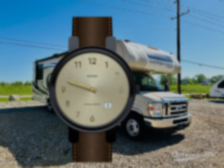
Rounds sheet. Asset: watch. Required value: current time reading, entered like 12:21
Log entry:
9:48
